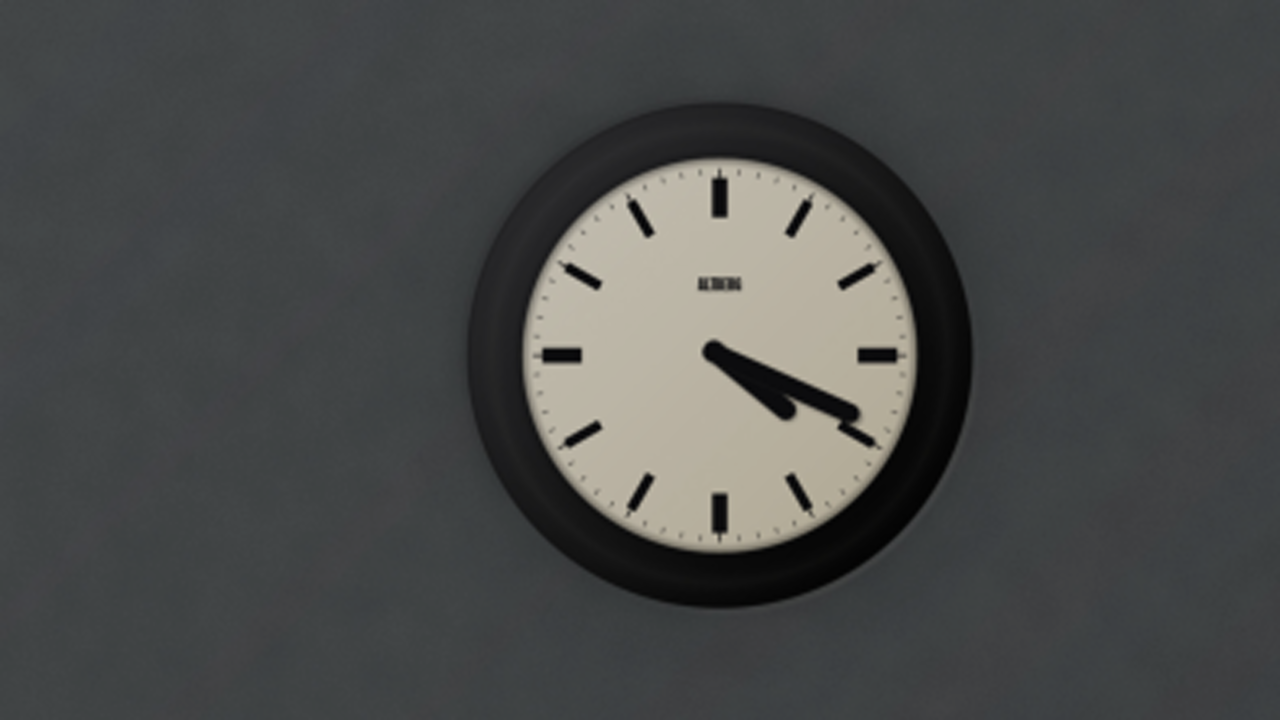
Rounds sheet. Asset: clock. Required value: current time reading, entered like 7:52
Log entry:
4:19
